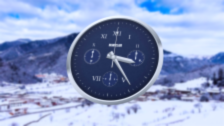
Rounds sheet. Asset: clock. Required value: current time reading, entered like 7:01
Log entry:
3:24
